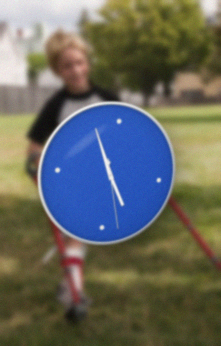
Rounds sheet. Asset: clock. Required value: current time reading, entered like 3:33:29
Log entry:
4:55:27
